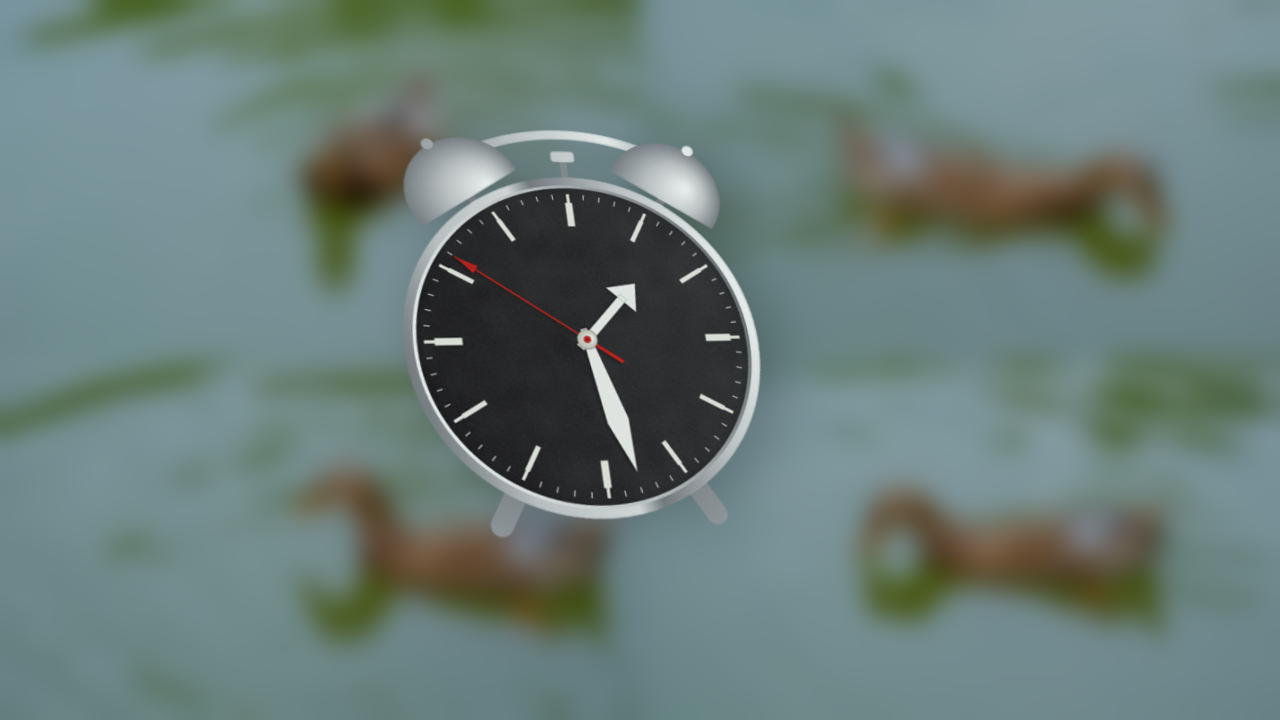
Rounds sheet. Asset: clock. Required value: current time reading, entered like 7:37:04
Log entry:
1:27:51
